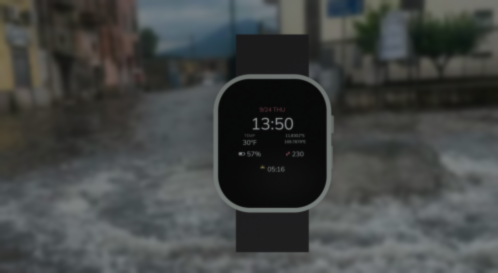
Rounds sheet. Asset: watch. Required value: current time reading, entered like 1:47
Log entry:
13:50
